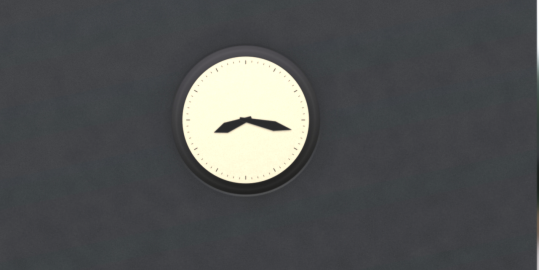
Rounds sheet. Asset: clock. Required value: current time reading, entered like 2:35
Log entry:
8:17
